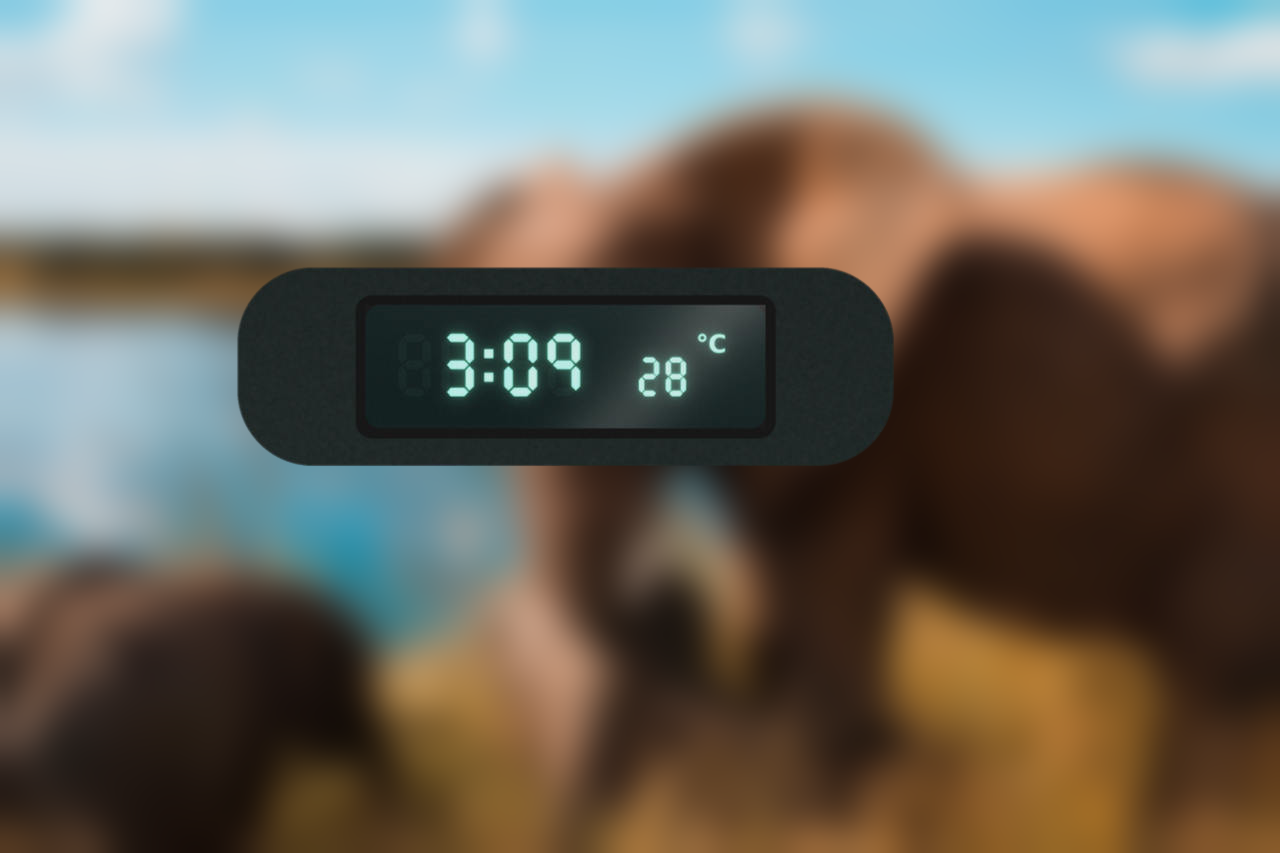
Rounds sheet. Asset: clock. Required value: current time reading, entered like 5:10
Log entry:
3:09
